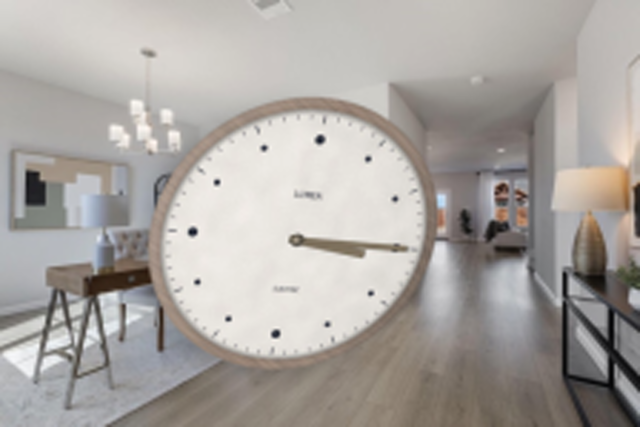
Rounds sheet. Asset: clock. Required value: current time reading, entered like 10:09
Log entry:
3:15
